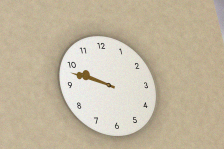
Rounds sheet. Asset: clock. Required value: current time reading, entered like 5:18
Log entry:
9:48
